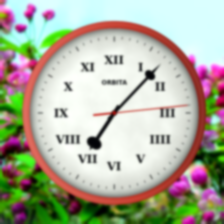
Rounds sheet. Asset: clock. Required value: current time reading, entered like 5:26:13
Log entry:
7:07:14
